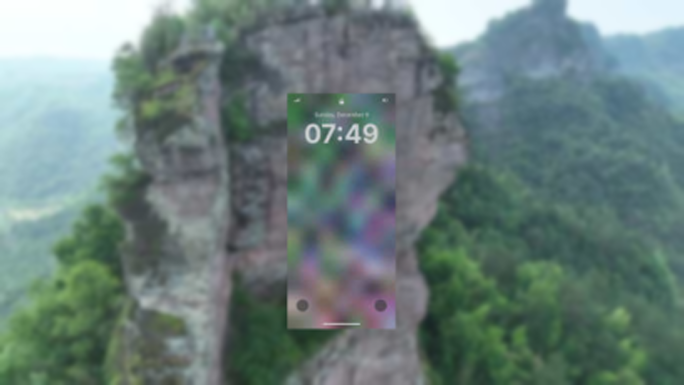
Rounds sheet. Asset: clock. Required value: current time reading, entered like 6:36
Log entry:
7:49
